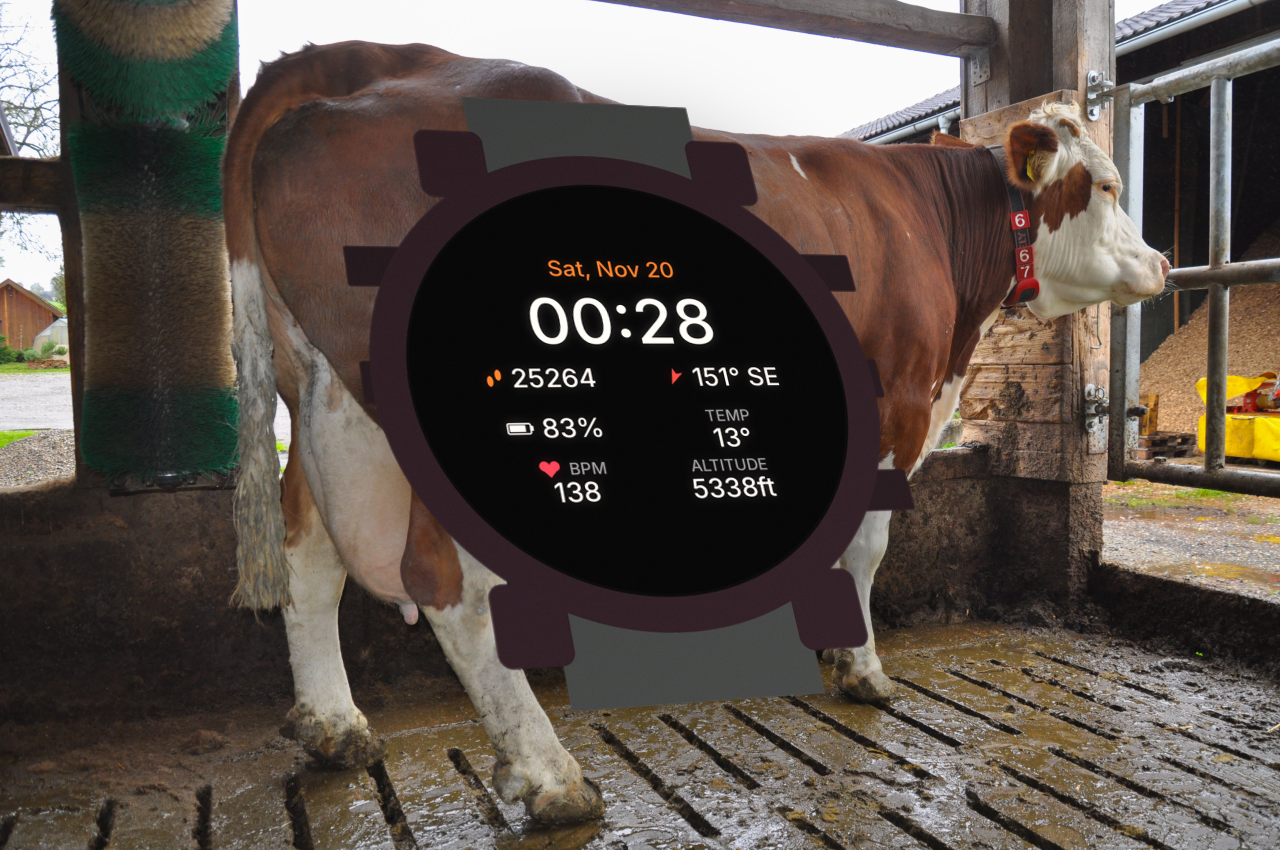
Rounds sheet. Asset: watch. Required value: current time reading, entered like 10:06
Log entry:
0:28
